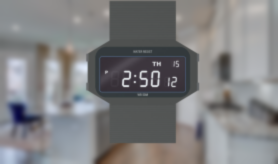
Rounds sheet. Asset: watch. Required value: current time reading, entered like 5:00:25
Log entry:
2:50:12
